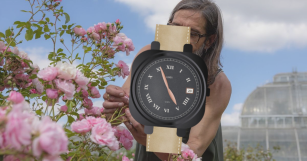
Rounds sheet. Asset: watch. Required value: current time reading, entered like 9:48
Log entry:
4:56
